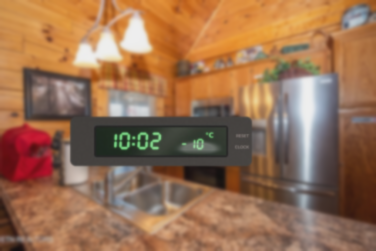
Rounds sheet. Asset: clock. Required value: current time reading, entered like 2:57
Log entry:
10:02
